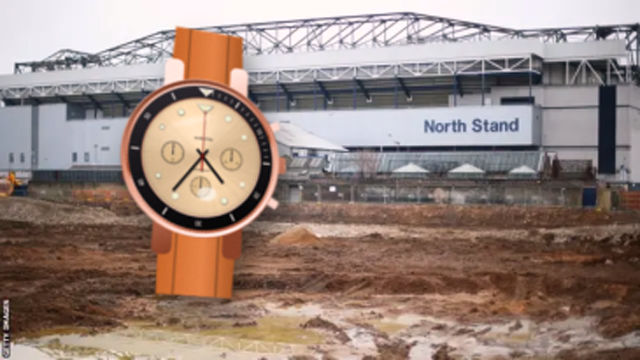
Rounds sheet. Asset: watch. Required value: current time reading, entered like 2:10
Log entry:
4:36
